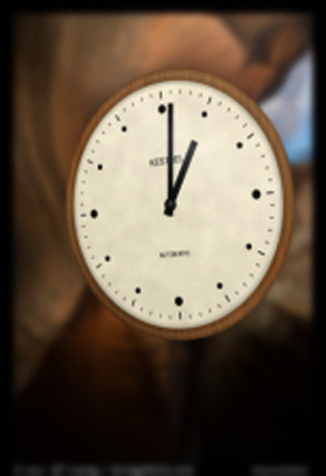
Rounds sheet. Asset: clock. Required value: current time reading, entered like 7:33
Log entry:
1:01
